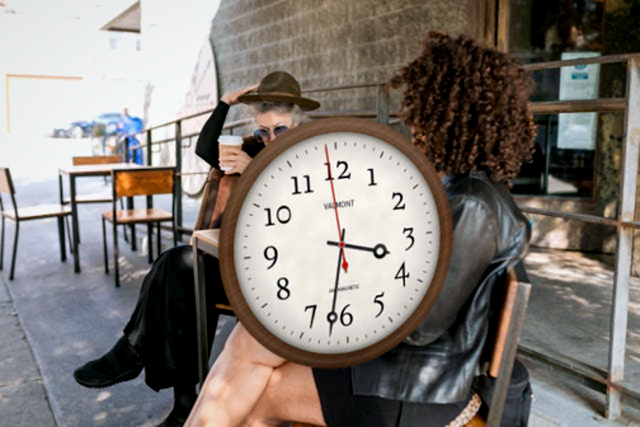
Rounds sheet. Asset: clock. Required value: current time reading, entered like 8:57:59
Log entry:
3:31:59
